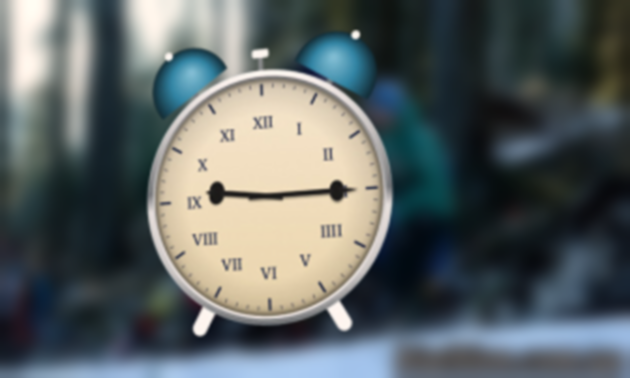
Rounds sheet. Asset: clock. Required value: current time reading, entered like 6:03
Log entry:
9:15
